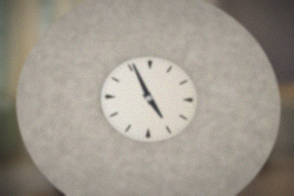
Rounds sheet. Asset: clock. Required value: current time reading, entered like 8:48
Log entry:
4:56
